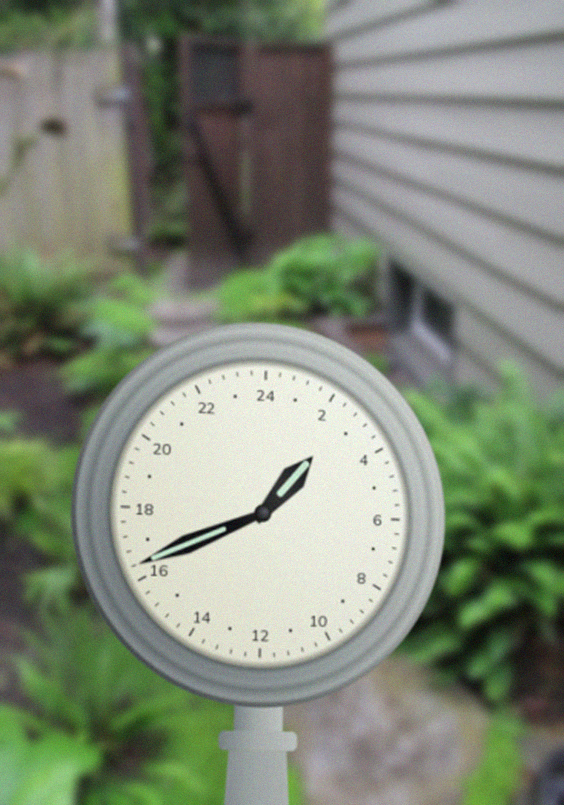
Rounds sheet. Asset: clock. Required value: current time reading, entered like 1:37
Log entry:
2:41
